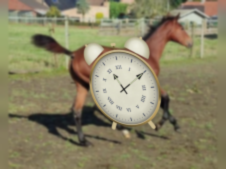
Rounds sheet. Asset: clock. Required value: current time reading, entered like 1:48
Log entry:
11:10
